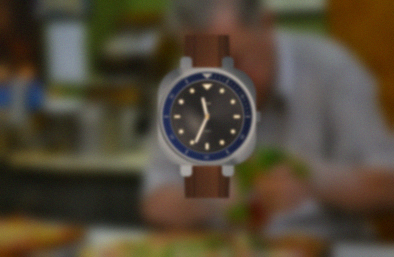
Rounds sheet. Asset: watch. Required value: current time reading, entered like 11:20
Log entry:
11:34
